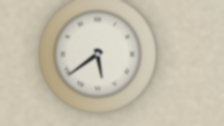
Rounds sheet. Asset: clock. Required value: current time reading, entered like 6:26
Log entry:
5:39
